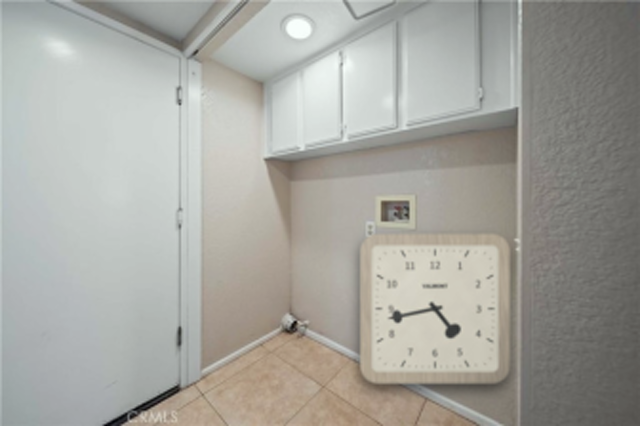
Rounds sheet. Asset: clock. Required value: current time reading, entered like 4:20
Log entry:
4:43
